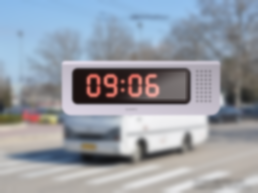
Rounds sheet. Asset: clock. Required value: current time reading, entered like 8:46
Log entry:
9:06
